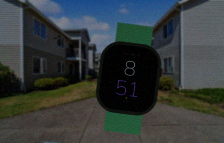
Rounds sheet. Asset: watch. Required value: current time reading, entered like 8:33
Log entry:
8:51
